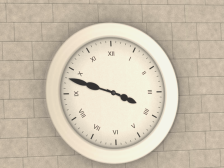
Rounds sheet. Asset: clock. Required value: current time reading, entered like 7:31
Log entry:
3:48
